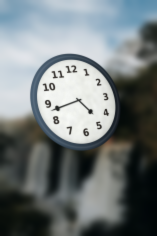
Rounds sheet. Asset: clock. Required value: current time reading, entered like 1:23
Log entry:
4:43
